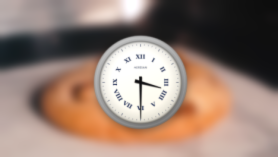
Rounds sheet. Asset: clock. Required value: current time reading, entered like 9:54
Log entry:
3:30
